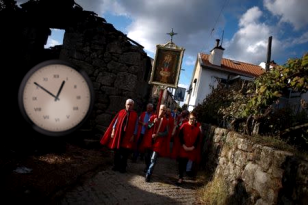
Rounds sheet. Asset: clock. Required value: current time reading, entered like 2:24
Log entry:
12:51
